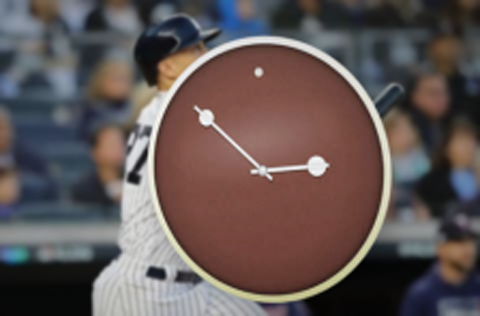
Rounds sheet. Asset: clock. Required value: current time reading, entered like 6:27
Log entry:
2:52
